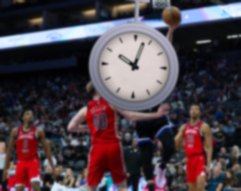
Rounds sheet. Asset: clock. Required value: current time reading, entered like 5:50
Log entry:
10:03
